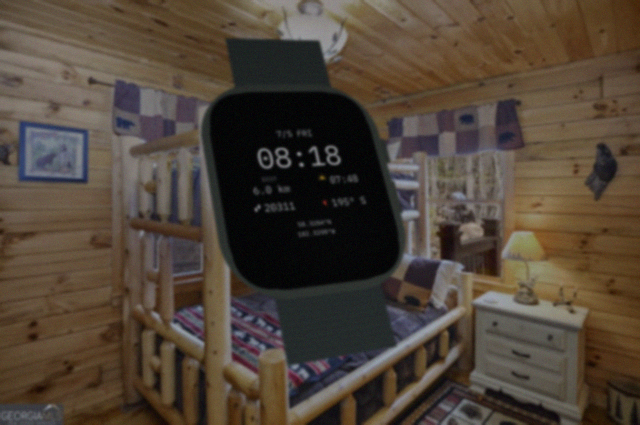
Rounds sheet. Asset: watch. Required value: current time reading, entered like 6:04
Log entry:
8:18
